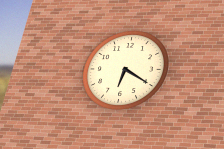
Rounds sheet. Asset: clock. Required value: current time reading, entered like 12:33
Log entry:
6:20
